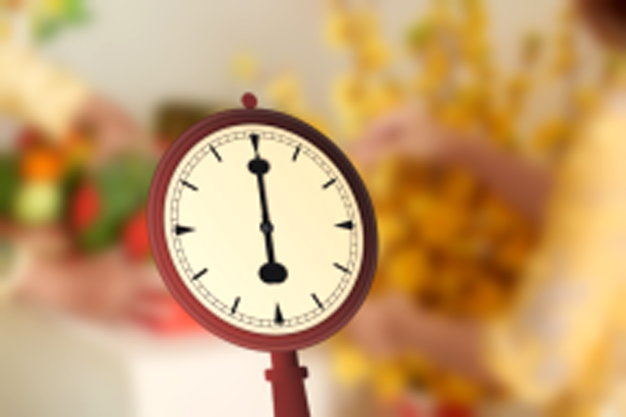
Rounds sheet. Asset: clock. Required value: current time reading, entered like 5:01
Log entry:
6:00
